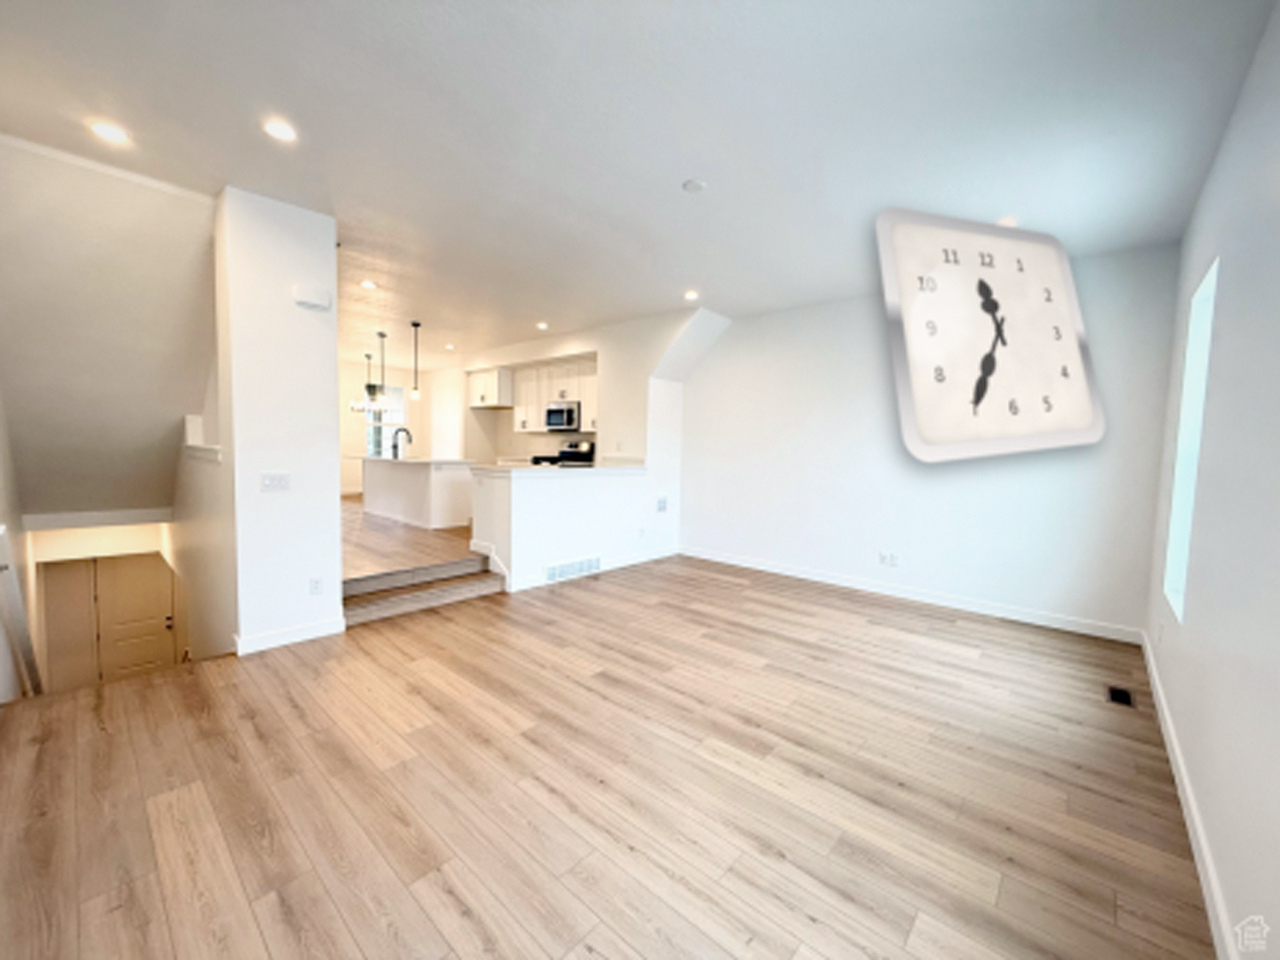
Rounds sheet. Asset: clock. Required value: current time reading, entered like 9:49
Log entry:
11:35
